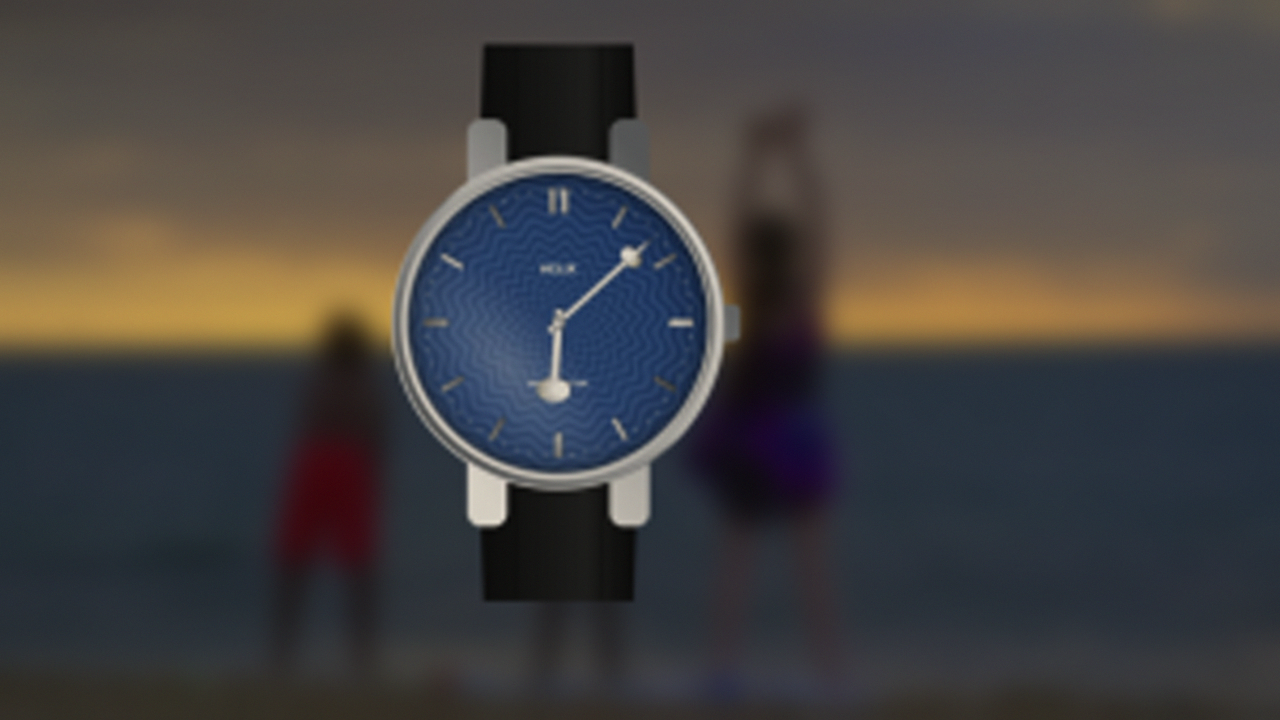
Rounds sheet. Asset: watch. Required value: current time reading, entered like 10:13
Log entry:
6:08
